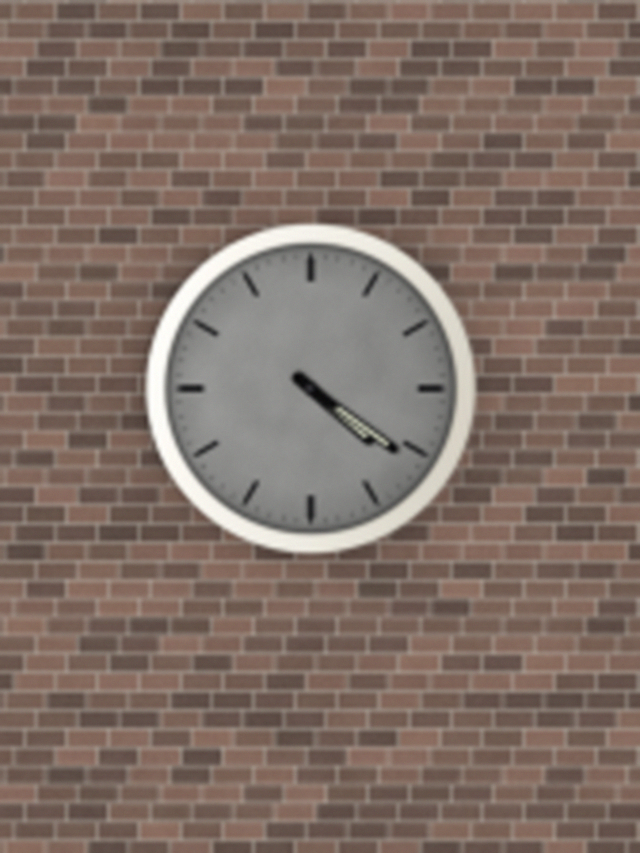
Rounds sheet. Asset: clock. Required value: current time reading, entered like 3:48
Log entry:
4:21
